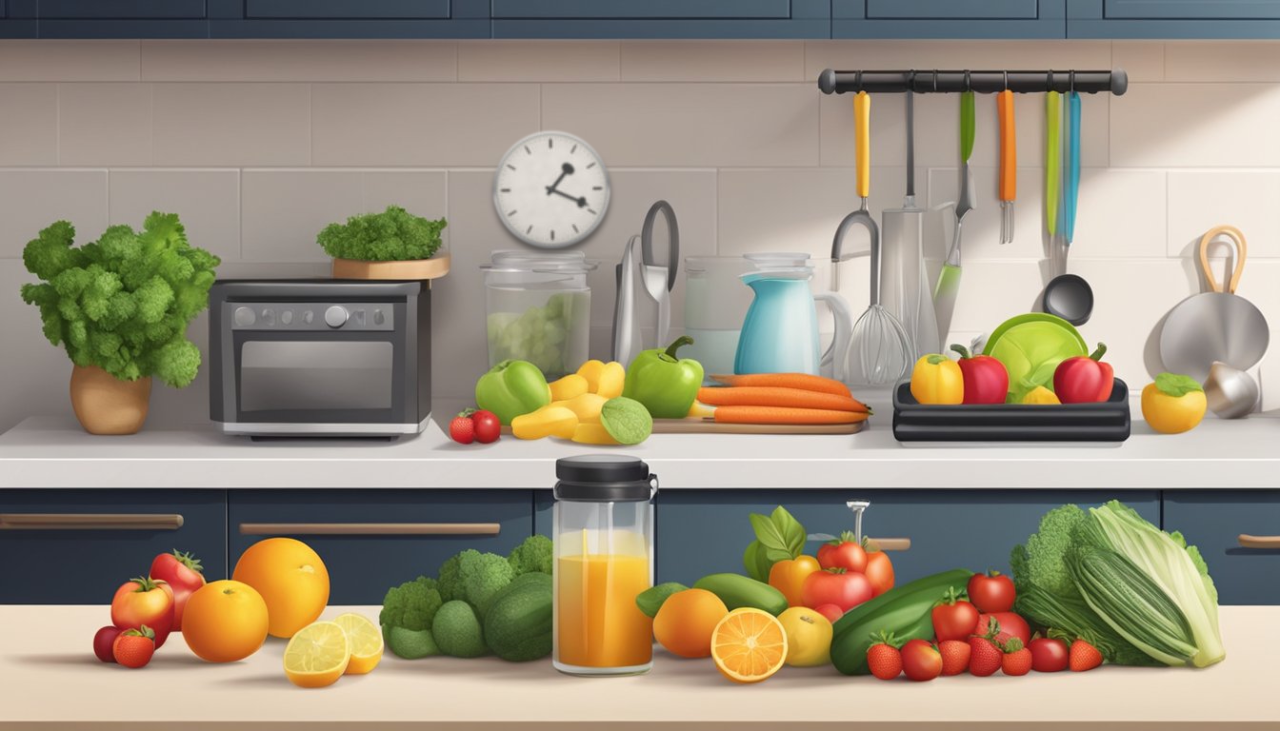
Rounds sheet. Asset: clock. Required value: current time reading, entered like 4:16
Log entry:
1:19
